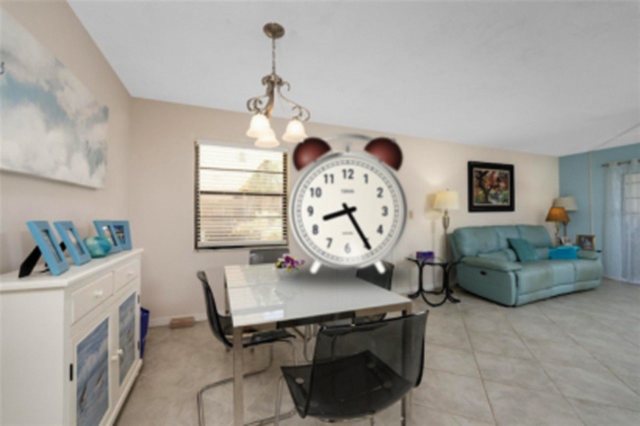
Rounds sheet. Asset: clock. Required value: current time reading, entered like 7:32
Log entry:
8:25
